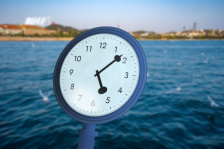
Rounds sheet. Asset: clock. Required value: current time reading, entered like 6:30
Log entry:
5:08
